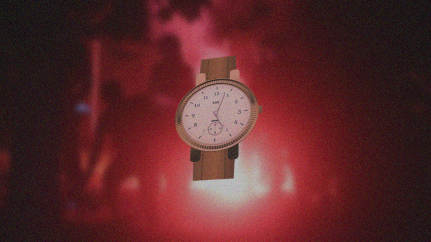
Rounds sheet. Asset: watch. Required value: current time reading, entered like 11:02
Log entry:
5:03
